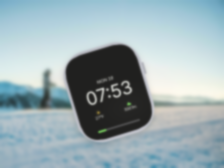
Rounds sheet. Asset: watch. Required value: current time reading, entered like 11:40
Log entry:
7:53
